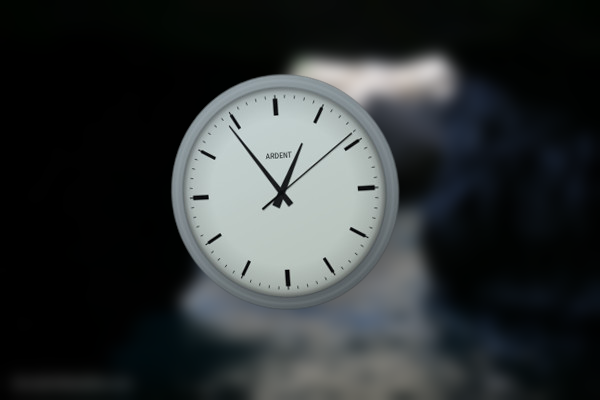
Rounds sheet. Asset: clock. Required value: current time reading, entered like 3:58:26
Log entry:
12:54:09
